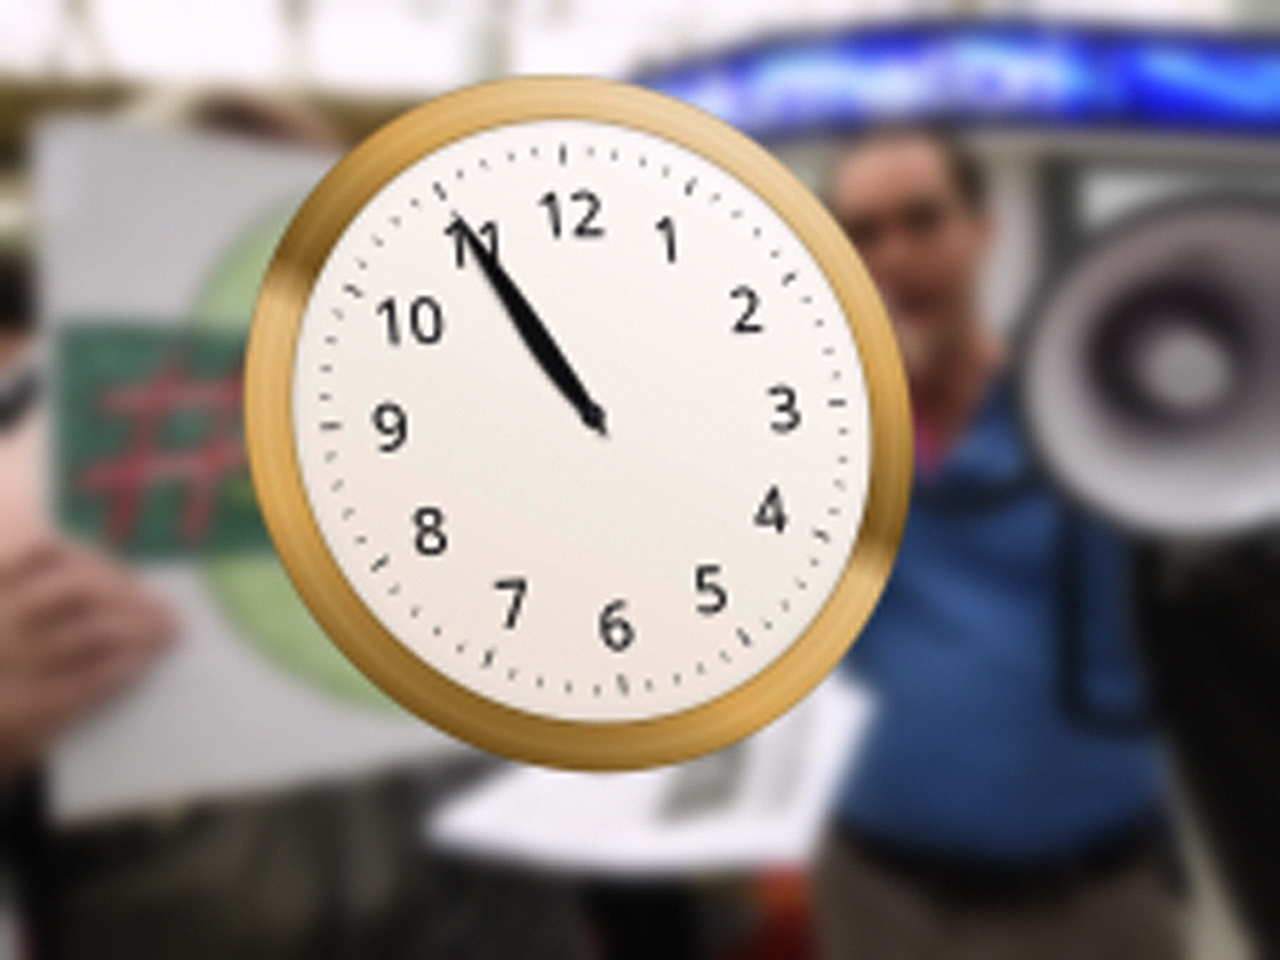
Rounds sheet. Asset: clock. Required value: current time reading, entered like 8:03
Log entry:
10:55
